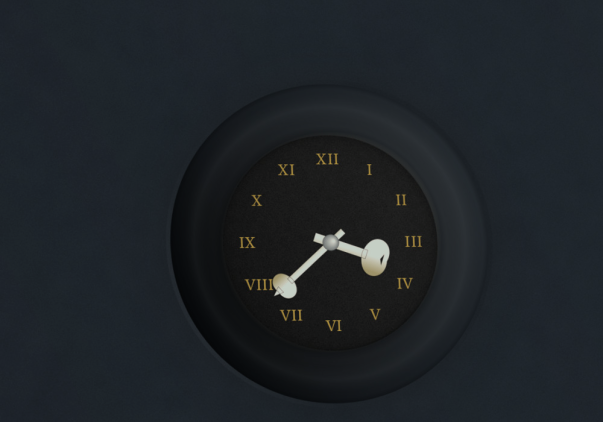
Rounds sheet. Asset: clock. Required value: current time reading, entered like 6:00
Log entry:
3:38
